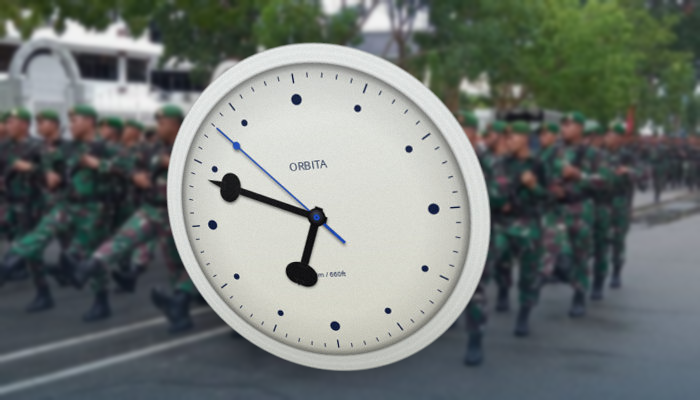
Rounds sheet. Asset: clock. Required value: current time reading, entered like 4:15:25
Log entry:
6:48:53
